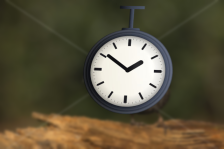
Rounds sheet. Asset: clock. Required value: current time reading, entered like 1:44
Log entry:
1:51
